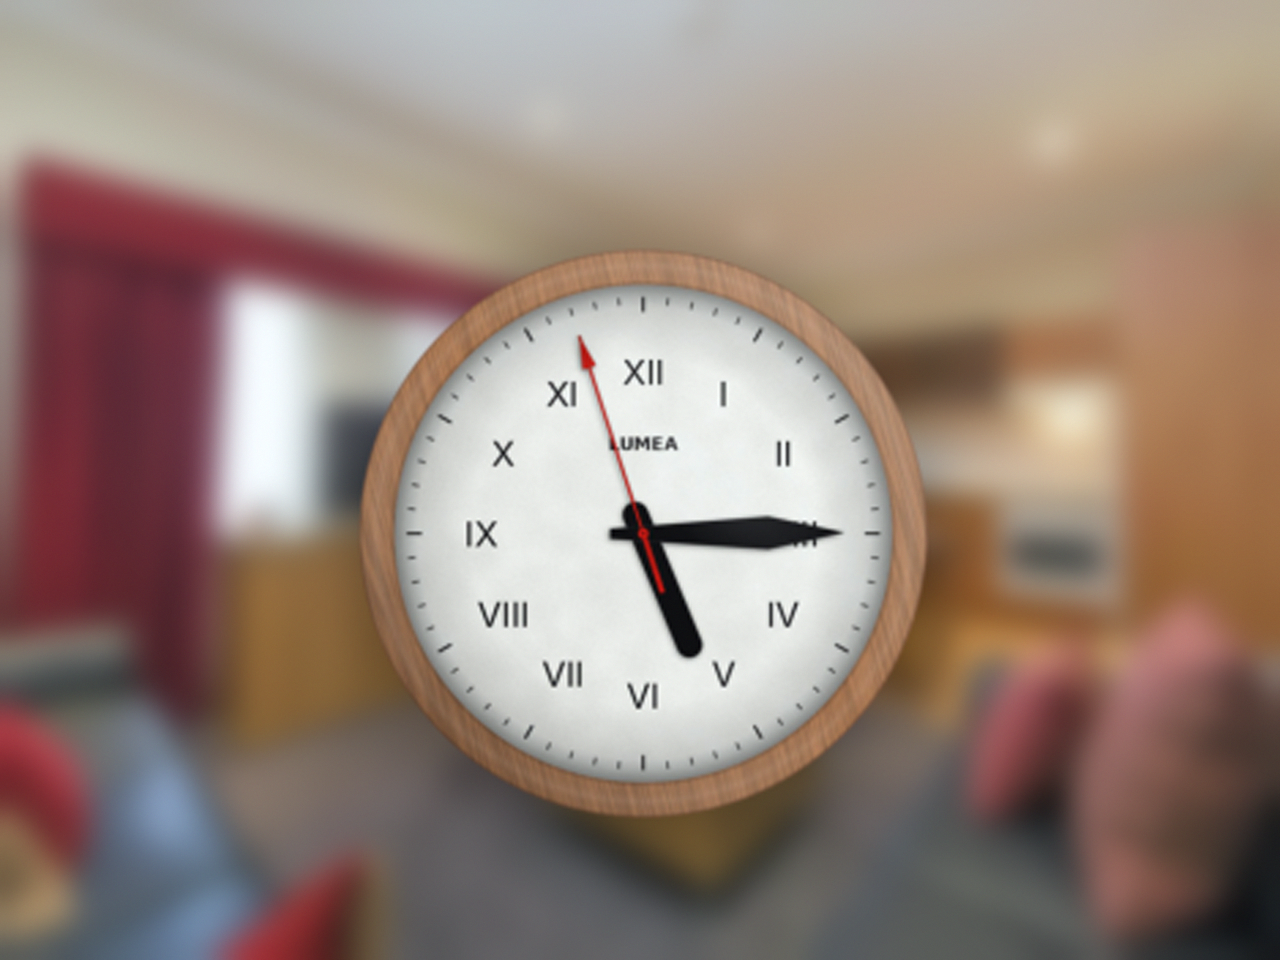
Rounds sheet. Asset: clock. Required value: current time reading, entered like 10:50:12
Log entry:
5:14:57
